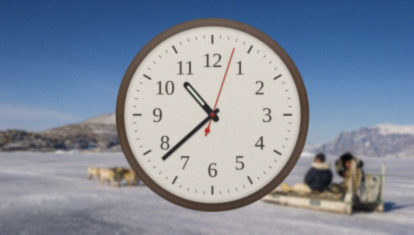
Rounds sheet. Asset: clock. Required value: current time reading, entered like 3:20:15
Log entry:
10:38:03
